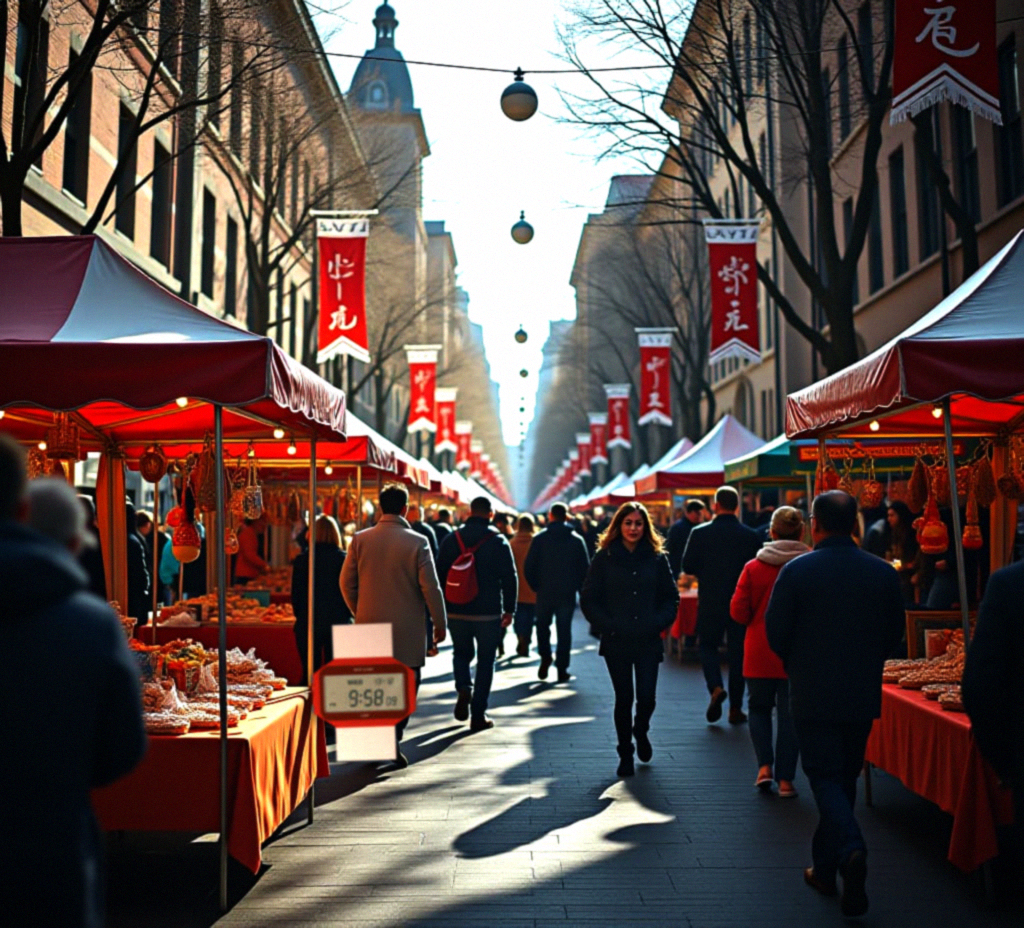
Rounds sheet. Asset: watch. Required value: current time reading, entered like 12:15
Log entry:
9:58
